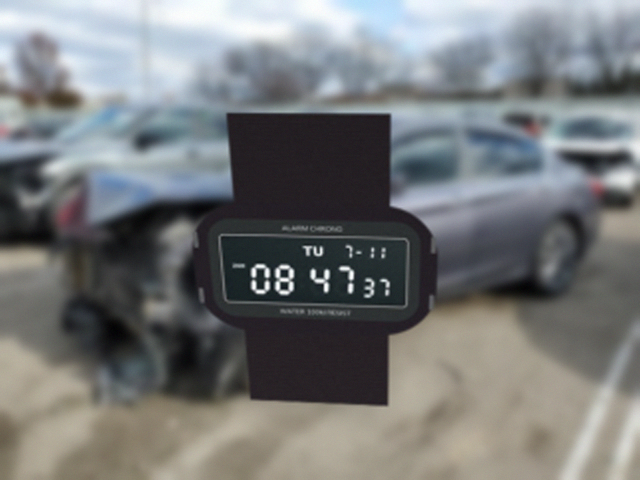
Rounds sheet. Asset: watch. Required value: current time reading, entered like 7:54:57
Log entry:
8:47:37
